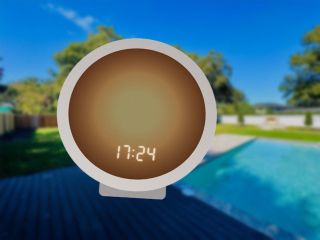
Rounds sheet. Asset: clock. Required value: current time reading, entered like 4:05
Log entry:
17:24
